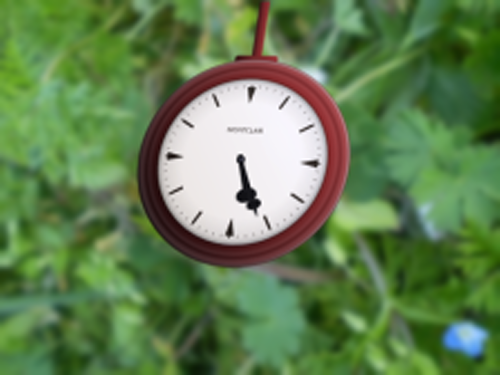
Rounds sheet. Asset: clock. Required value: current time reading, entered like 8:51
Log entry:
5:26
